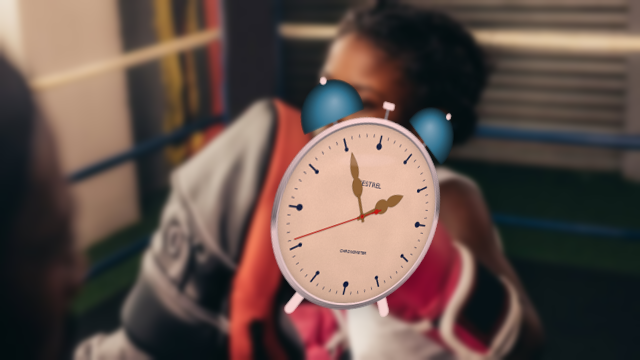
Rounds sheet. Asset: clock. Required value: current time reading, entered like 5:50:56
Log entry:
1:55:41
